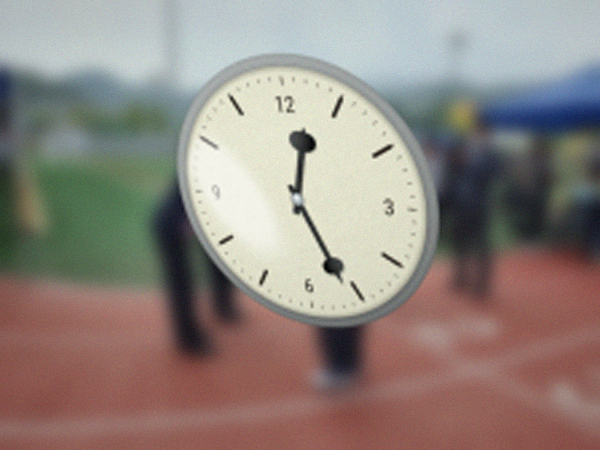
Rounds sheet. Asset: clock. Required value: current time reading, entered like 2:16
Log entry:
12:26
